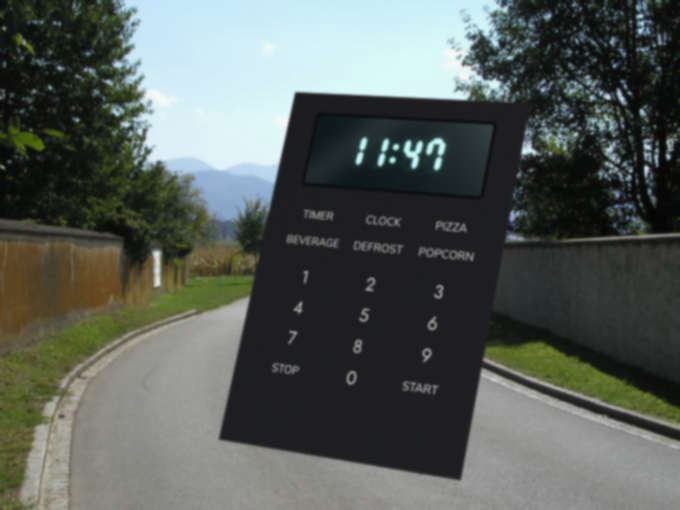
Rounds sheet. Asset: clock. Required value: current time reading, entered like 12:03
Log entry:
11:47
